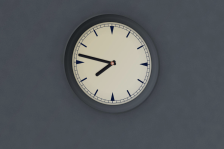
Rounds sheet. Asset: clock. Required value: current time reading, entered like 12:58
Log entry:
7:47
